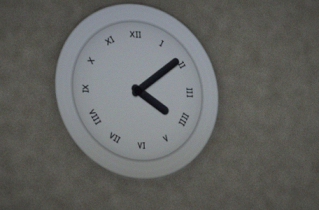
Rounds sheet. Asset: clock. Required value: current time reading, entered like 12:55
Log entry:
4:09
